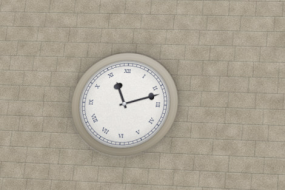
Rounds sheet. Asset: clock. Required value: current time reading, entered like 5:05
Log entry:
11:12
